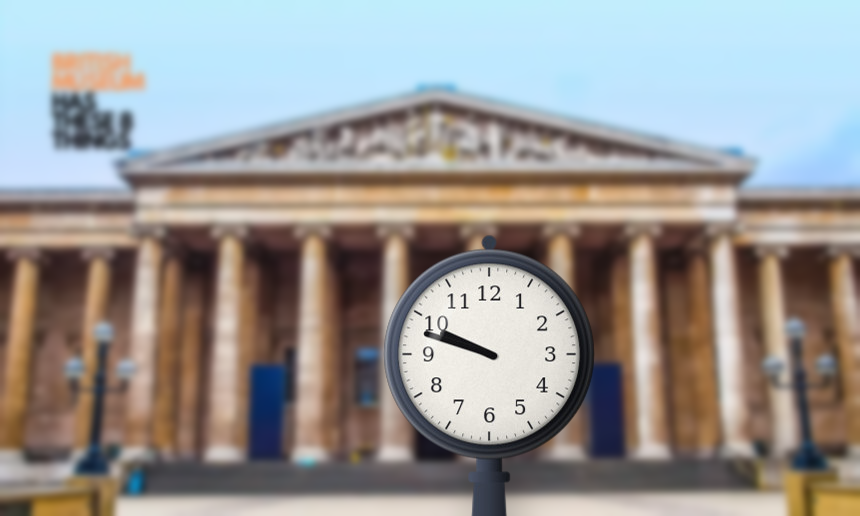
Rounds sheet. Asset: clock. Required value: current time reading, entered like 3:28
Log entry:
9:48
